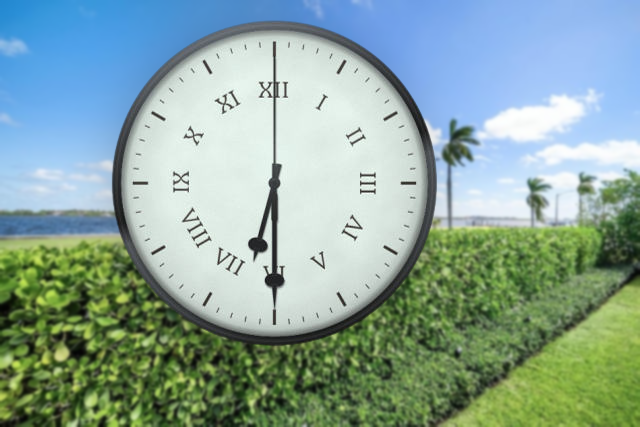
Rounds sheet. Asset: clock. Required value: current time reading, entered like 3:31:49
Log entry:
6:30:00
